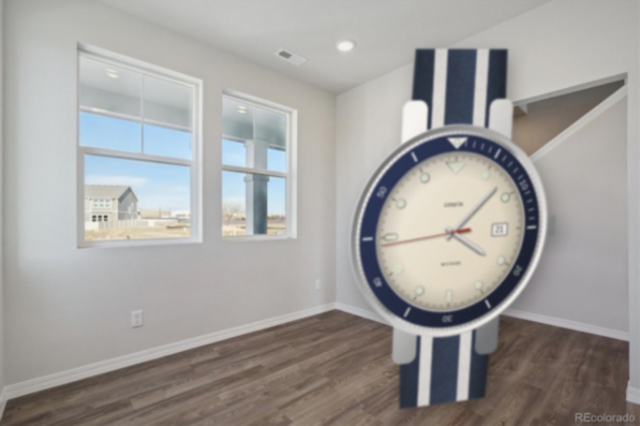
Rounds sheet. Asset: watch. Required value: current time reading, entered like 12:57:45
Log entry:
4:07:44
